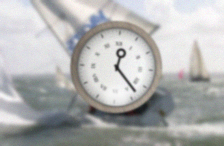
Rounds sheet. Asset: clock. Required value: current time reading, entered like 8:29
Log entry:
12:23
